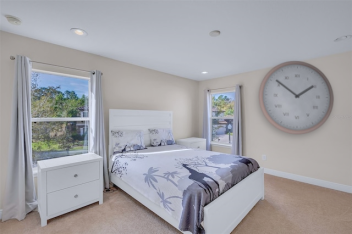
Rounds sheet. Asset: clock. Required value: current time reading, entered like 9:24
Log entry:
1:51
